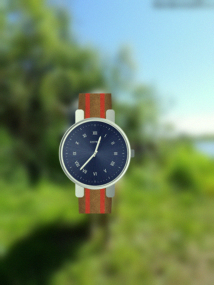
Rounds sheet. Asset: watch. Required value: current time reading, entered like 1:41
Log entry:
12:37
